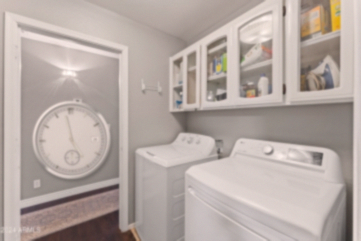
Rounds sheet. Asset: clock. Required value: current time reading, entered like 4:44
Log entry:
4:58
